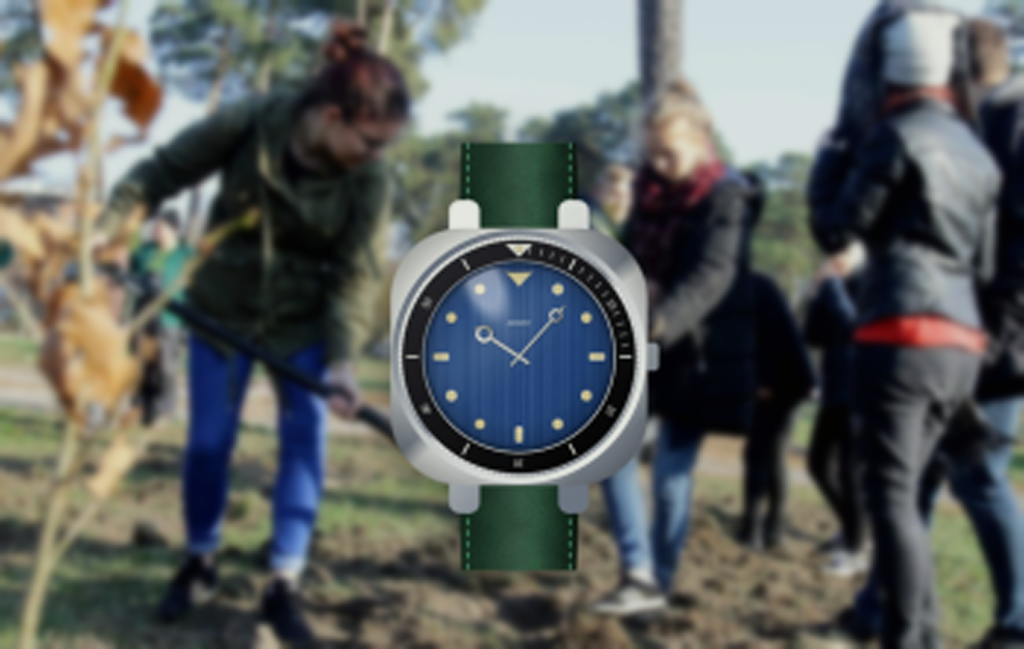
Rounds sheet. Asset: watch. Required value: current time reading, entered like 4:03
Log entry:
10:07
